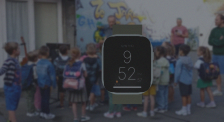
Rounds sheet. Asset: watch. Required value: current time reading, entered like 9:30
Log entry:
9:52
